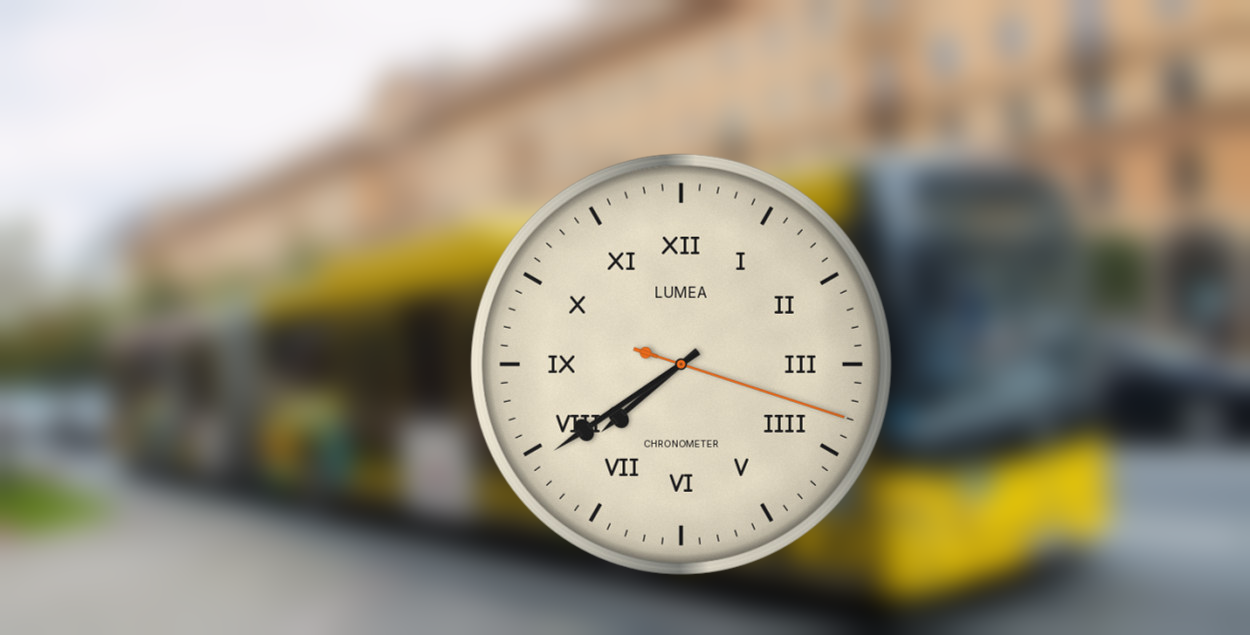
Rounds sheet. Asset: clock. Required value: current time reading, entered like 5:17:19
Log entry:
7:39:18
